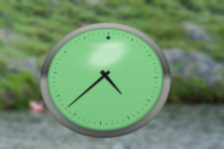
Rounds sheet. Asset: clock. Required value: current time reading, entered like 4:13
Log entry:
4:37
